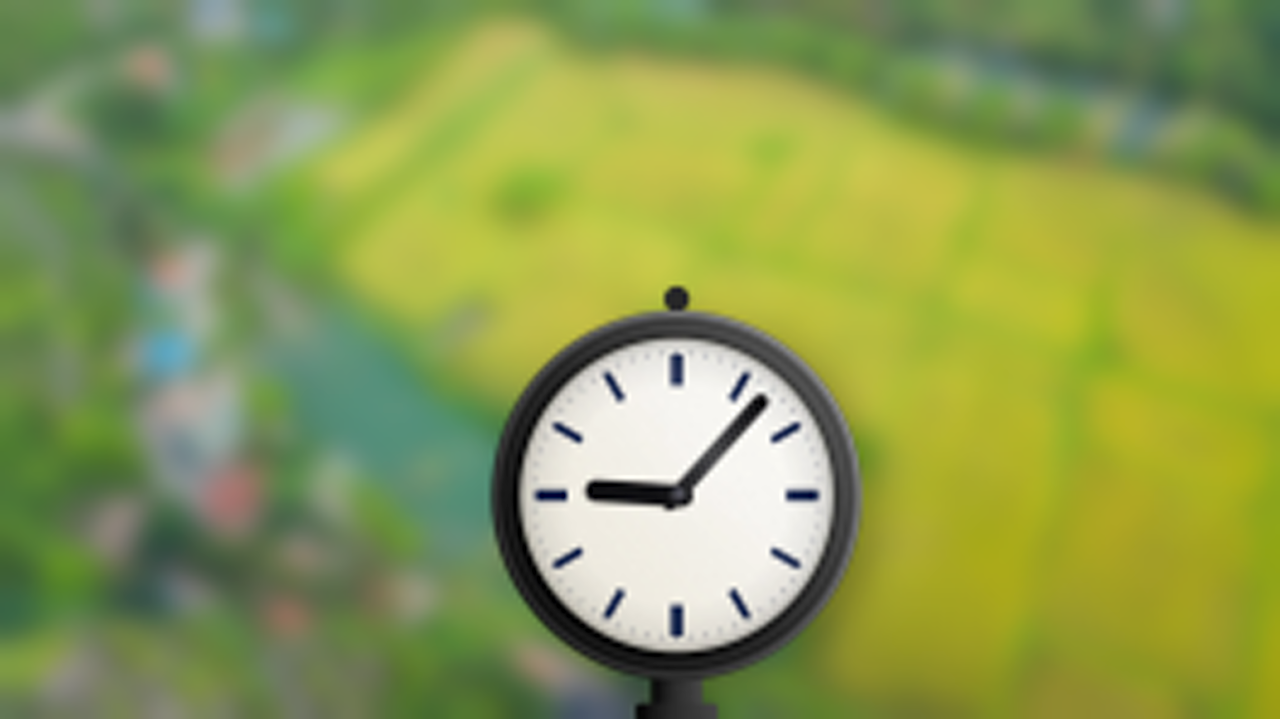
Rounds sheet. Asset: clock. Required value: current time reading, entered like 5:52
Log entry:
9:07
